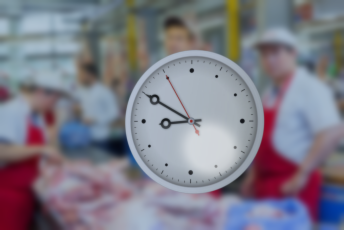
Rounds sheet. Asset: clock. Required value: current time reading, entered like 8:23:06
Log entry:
8:49:55
